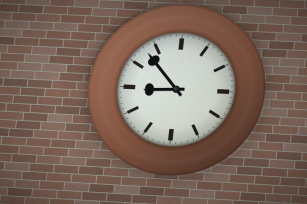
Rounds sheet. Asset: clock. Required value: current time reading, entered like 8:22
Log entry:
8:53
